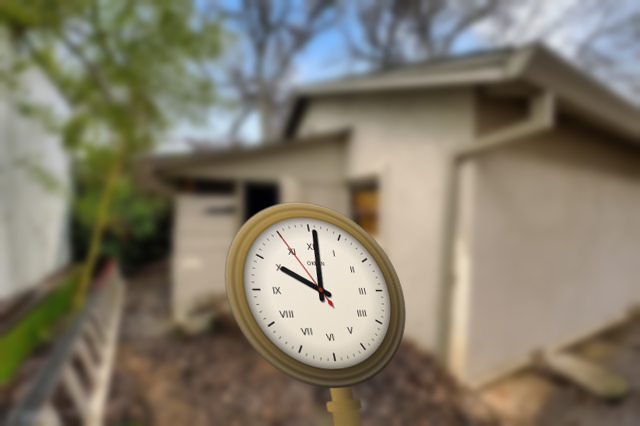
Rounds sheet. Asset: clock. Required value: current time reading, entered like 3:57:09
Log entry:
10:00:55
